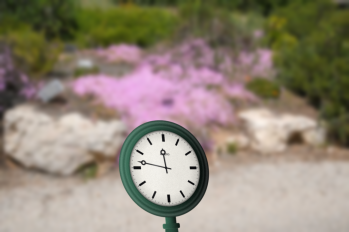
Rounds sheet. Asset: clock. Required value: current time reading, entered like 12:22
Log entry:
11:47
